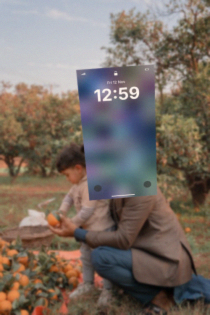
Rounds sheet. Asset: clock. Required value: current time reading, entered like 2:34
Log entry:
12:59
